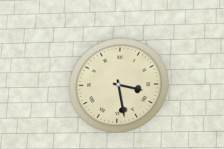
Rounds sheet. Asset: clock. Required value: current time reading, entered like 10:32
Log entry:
3:28
